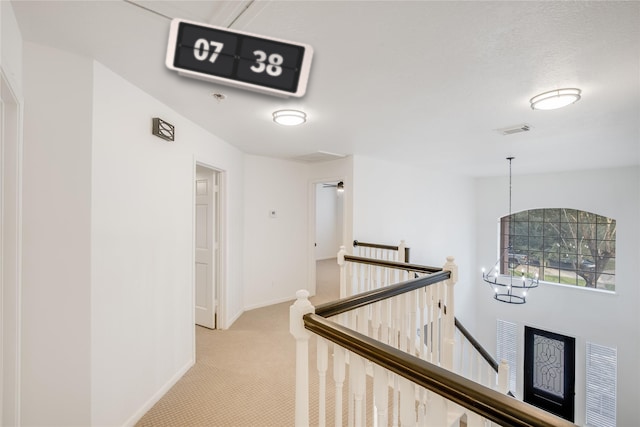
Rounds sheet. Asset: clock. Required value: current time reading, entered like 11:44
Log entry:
7:38
